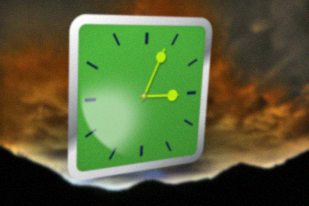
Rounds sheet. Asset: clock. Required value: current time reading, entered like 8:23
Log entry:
3:04
